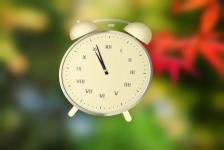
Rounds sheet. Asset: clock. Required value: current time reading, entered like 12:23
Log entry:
10:56
